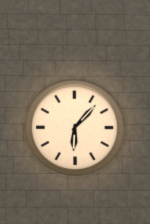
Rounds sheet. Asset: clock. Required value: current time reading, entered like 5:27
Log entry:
6:07
